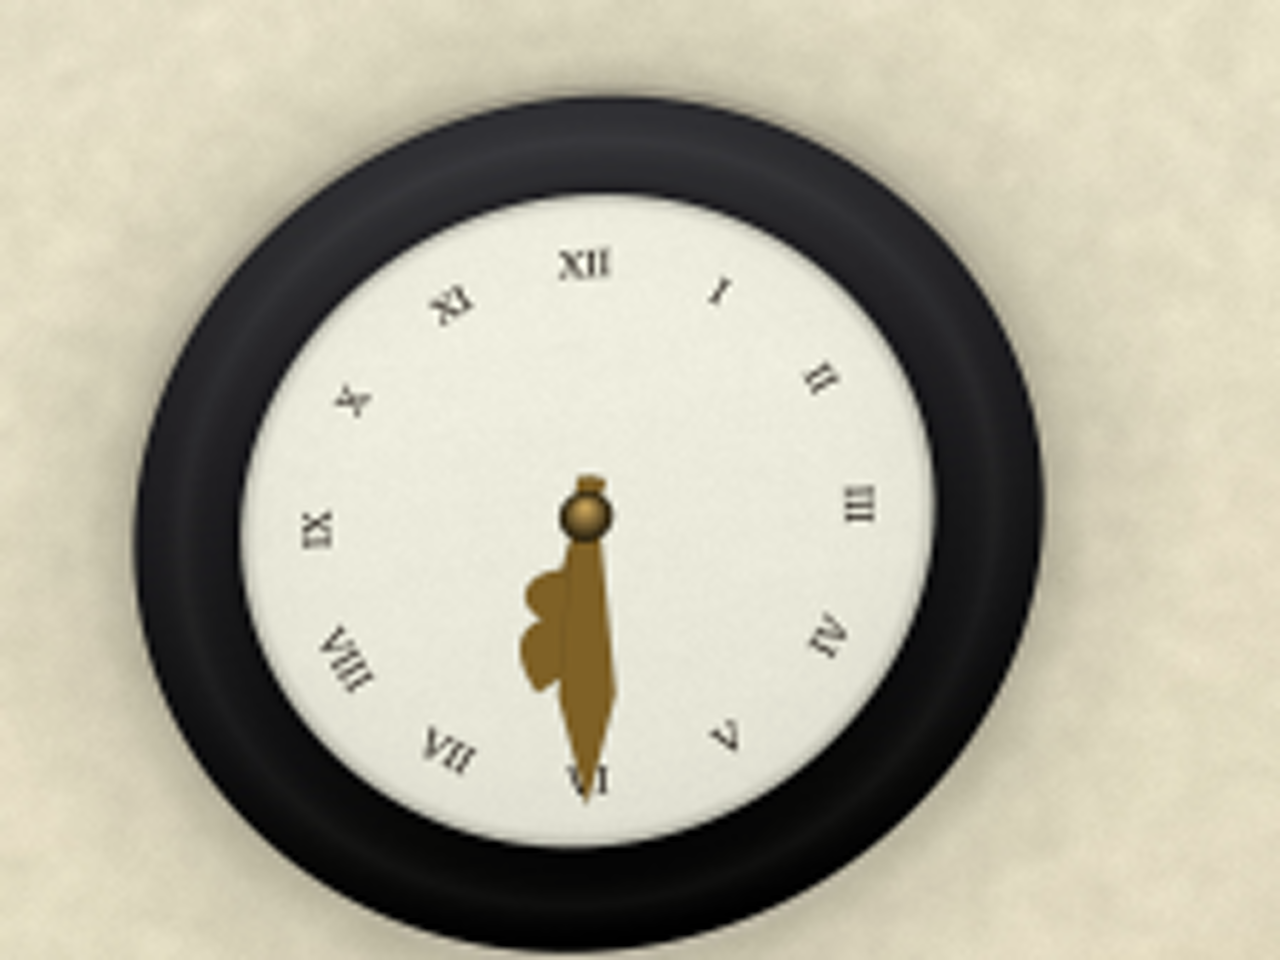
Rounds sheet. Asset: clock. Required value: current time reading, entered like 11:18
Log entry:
6:30
